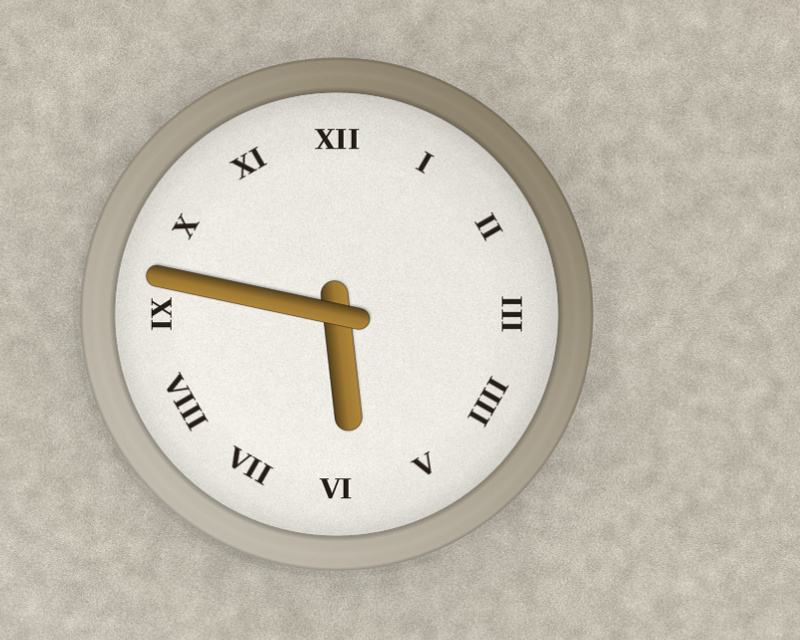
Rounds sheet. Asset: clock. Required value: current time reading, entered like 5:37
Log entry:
5:47
